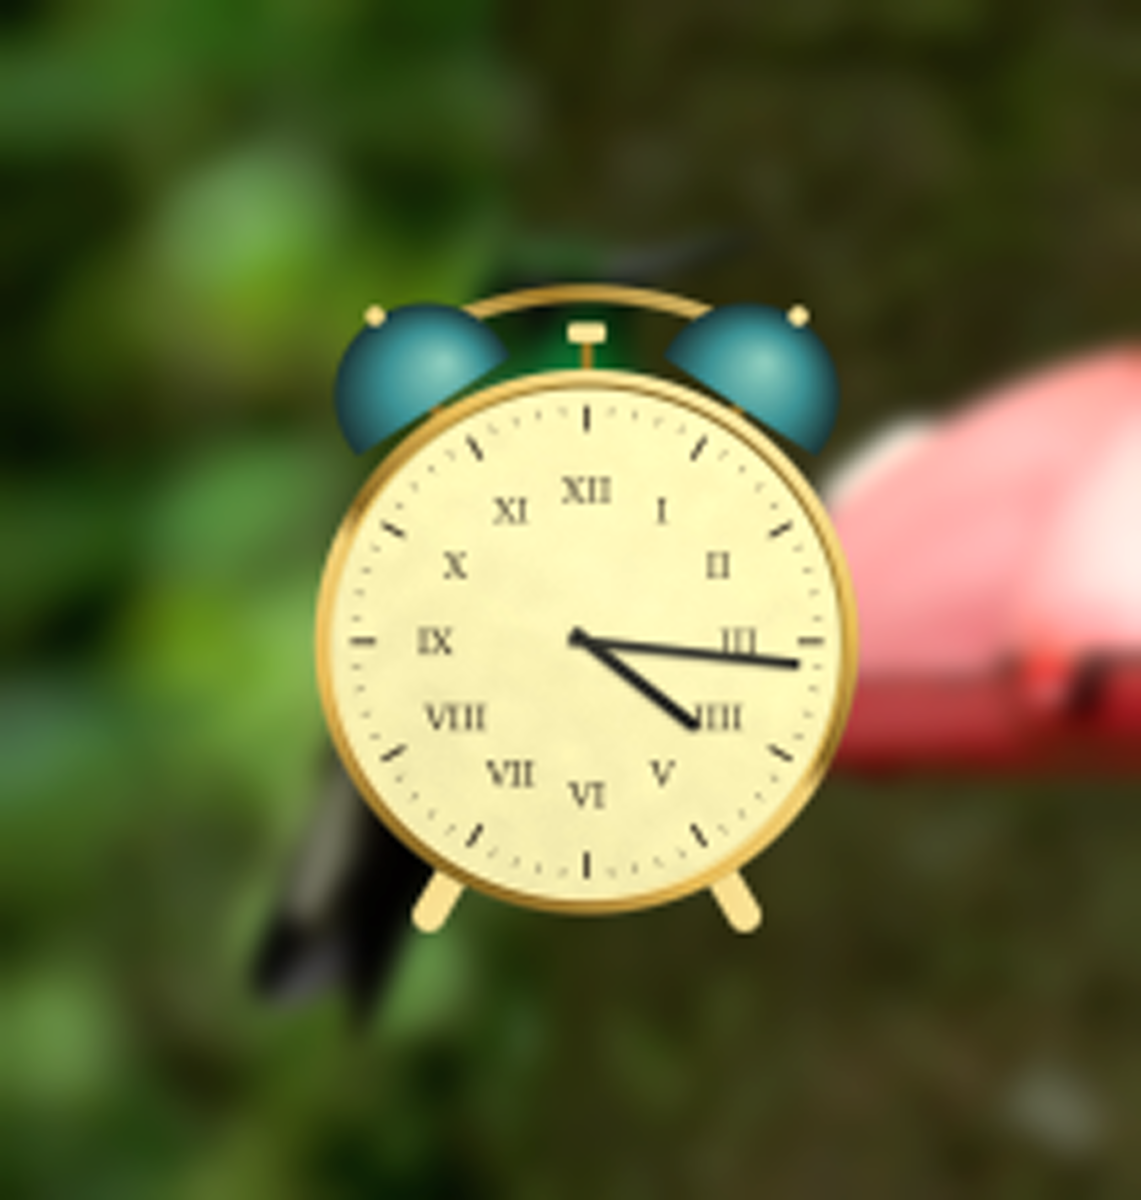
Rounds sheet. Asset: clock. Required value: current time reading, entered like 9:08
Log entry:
4:16
